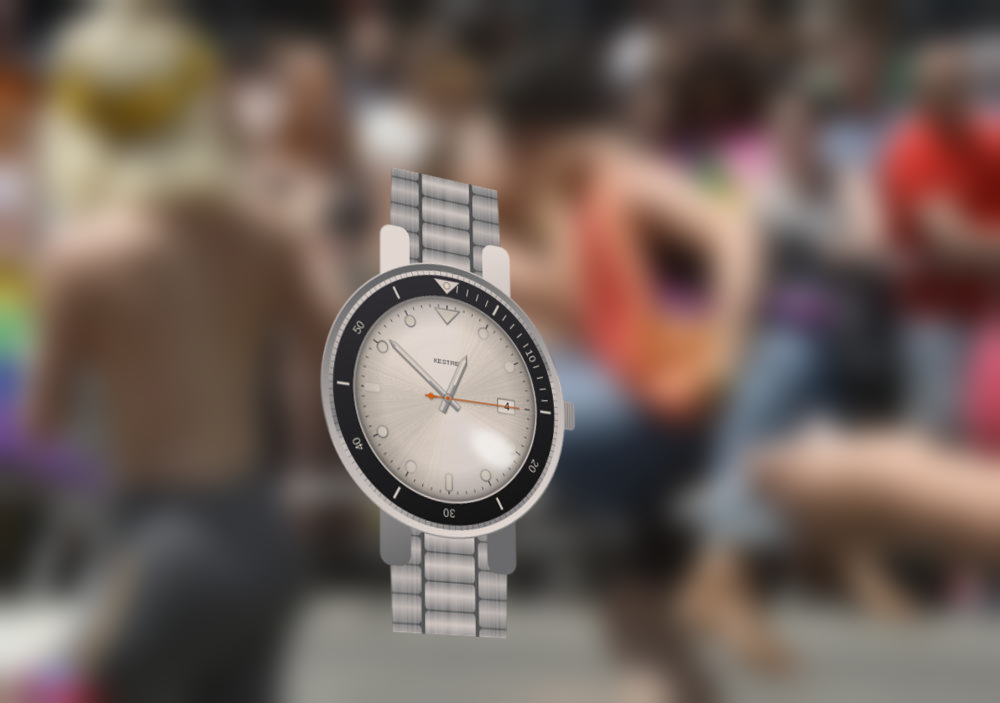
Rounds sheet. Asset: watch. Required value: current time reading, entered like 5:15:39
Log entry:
12:51:15
